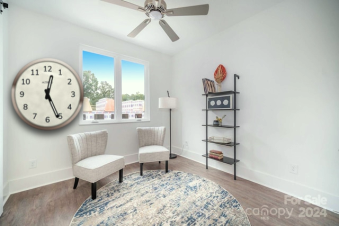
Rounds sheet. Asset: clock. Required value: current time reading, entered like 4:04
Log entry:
12:26
